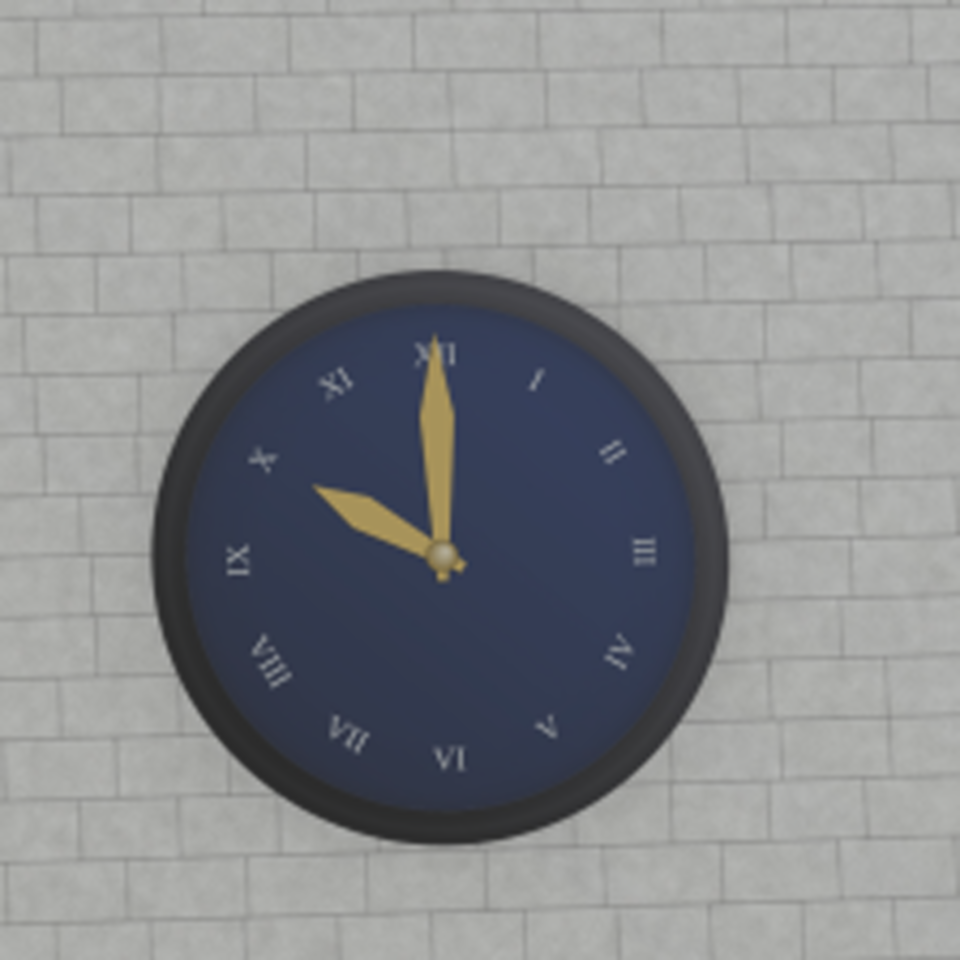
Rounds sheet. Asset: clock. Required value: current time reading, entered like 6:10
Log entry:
10:00
